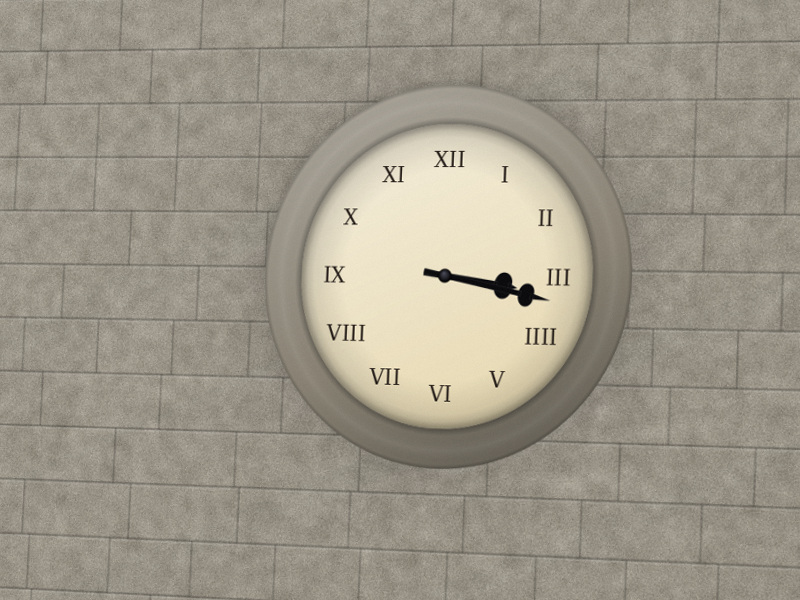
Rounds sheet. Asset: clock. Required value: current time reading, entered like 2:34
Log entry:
3:17
